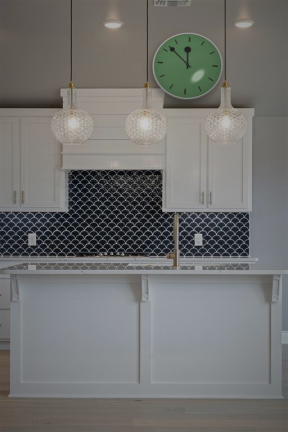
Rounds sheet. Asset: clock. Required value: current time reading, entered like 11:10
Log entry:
11:52
